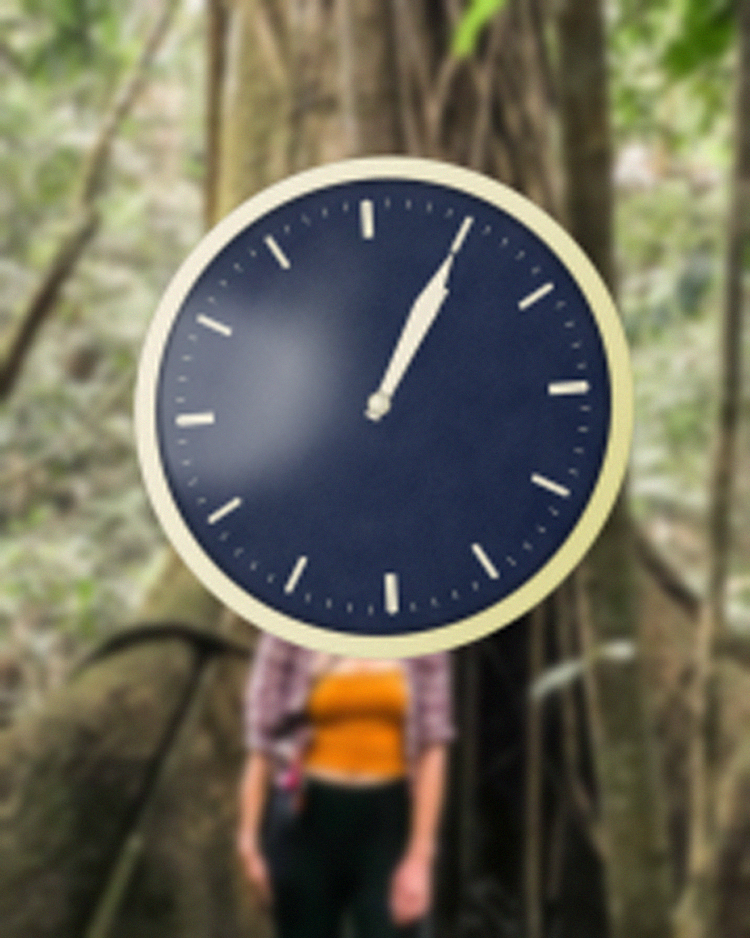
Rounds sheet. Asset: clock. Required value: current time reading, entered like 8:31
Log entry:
1:05
